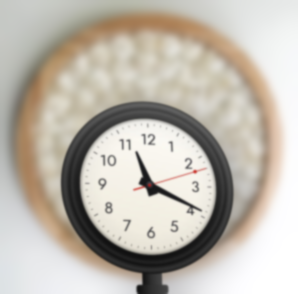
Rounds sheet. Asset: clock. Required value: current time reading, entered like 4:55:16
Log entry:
11:19:12
